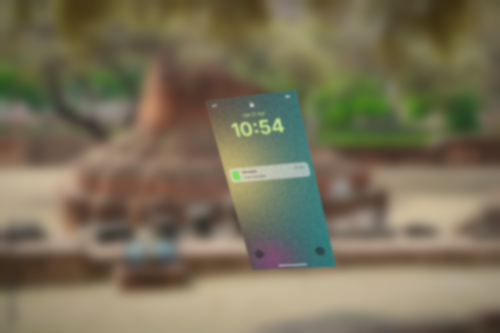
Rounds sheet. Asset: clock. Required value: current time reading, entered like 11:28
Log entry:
10:54
